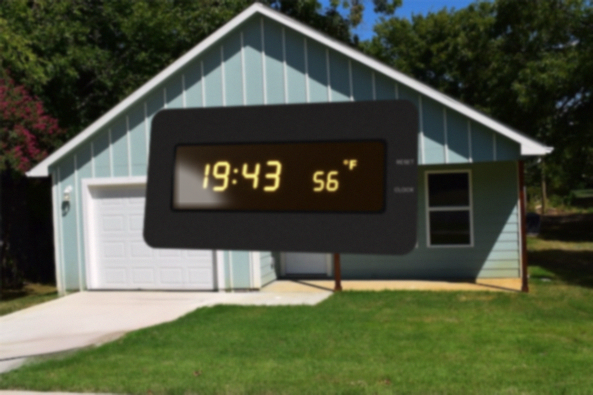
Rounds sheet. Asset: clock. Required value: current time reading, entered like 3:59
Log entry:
19:43
